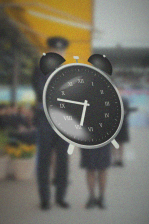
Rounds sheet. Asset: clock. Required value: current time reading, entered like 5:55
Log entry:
6:47
